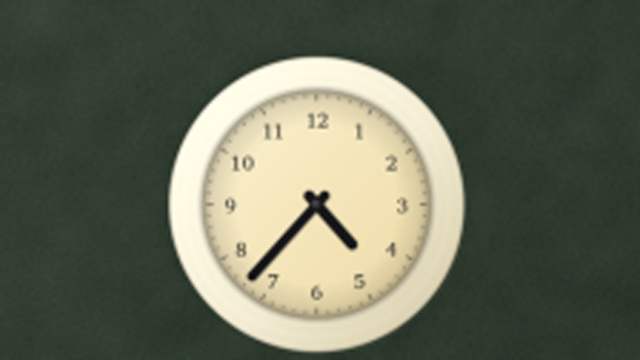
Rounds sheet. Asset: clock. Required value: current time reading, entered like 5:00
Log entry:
4:37
